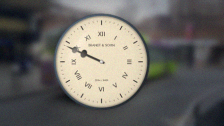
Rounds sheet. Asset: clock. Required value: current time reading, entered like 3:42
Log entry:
9:49
